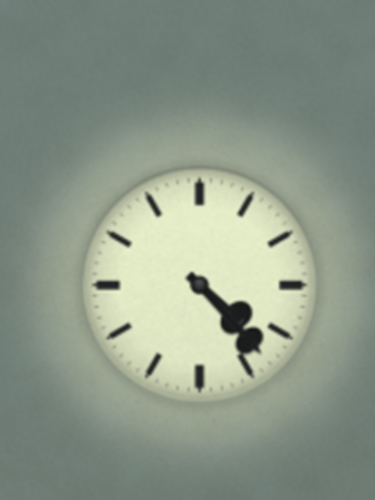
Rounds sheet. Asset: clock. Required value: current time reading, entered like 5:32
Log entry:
4:23
